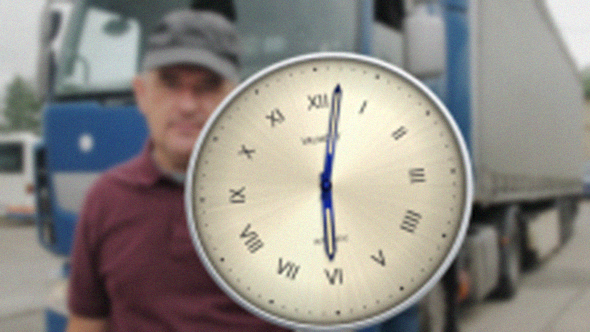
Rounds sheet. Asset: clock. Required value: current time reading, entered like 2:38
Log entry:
6:02
